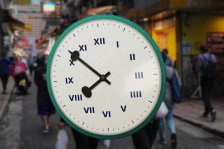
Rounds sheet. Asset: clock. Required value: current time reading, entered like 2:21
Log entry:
7:52
